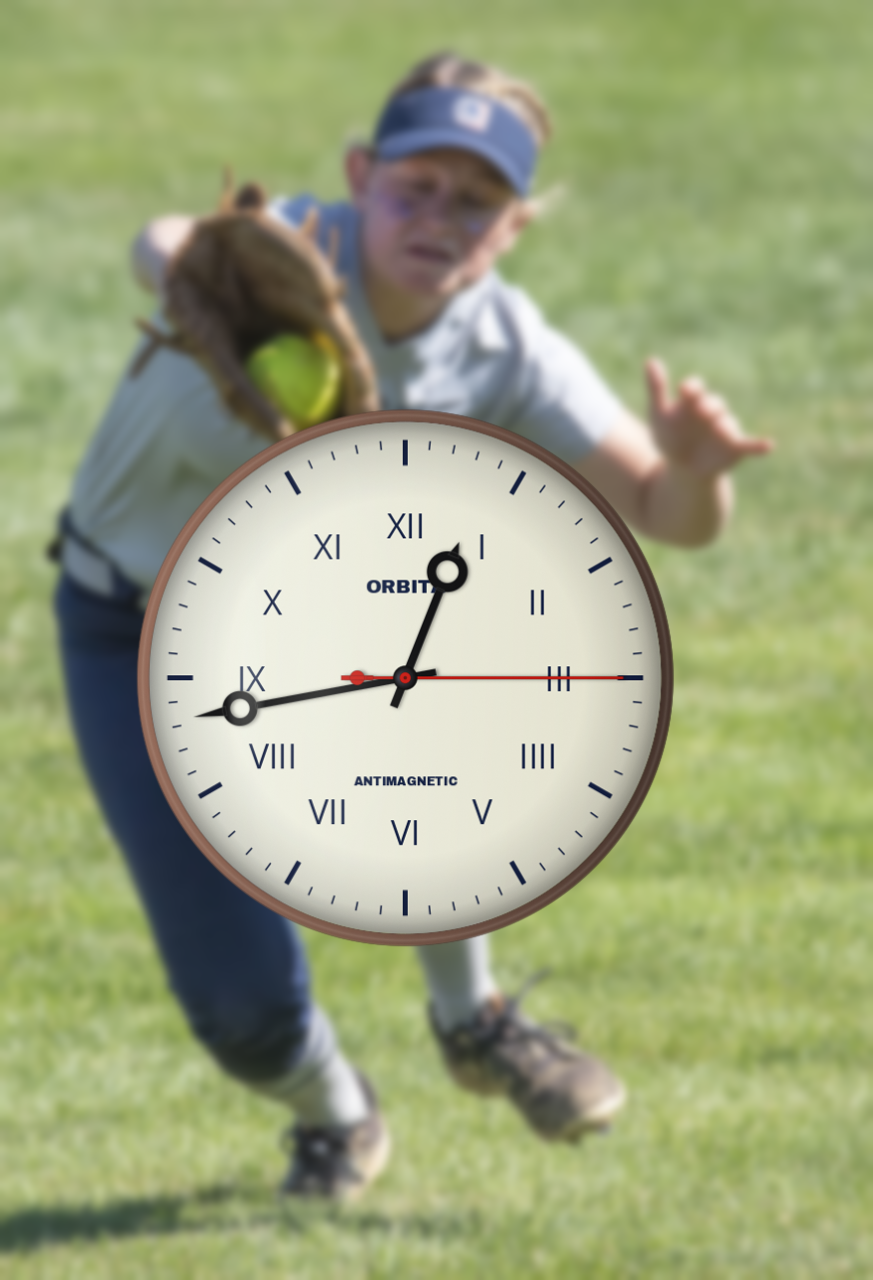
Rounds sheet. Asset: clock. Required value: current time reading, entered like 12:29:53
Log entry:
12:43:15
